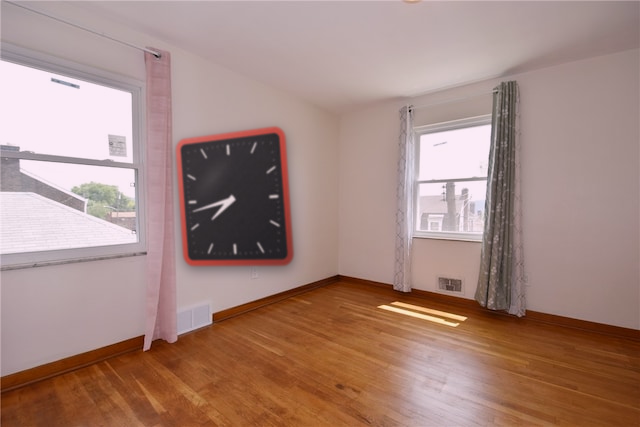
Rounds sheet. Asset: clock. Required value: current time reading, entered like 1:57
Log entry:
7:43
